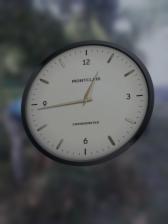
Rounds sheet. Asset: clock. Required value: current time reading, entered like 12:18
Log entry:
12:44
